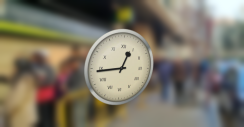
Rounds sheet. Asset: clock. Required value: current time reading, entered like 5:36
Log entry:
12:44
